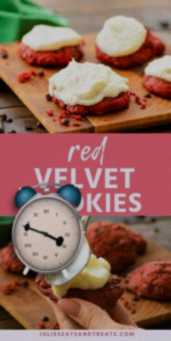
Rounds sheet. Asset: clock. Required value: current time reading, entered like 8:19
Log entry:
3:48
